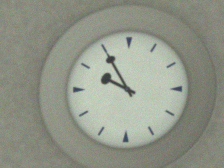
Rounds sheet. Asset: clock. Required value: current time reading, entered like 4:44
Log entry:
9:55
